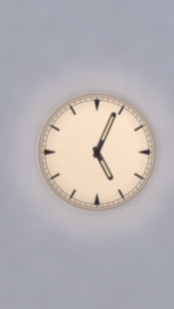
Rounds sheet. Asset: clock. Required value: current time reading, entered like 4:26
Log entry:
5:04
